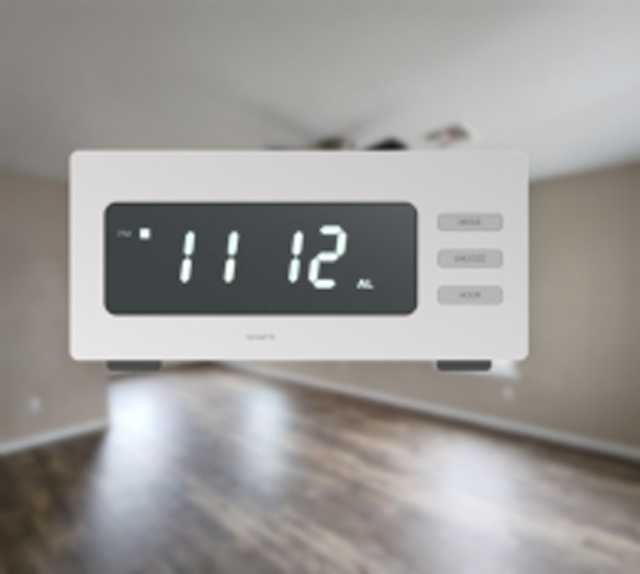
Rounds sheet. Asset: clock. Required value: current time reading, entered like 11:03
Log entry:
11:12
